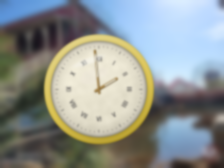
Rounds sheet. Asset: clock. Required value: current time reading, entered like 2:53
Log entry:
1:59
